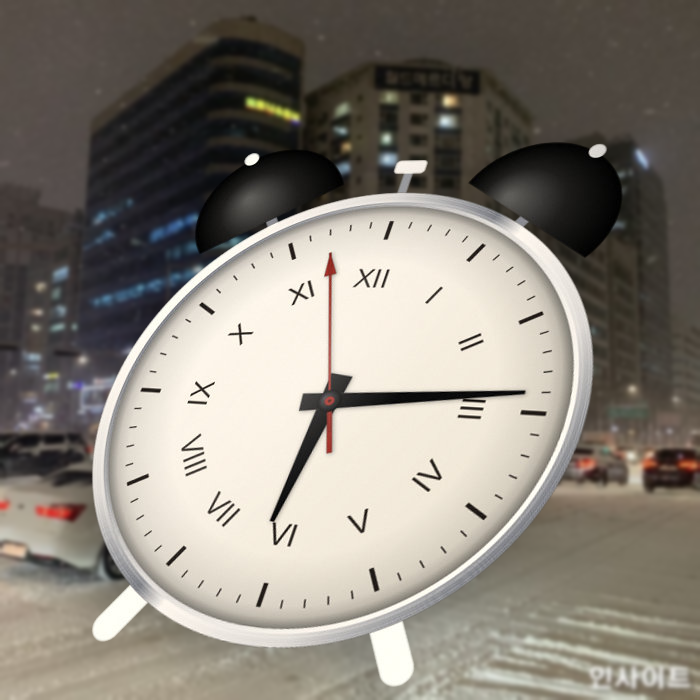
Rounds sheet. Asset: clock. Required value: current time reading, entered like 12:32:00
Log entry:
6:13:57
